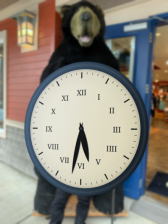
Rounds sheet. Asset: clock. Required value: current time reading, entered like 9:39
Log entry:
5:32
